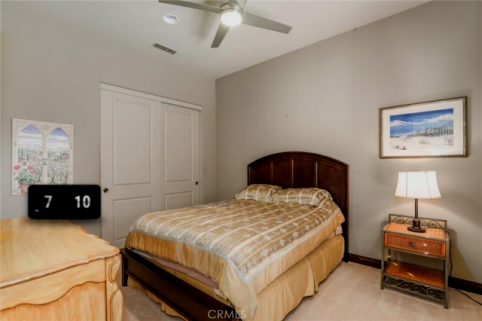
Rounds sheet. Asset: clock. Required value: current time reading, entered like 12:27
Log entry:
7:10
